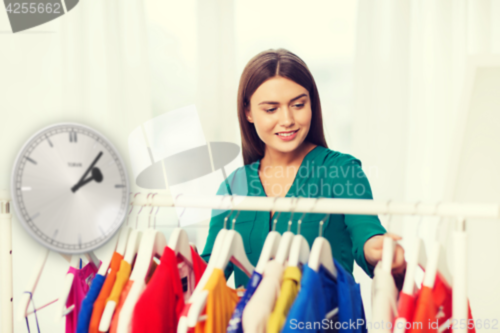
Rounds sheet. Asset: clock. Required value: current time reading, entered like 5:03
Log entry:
2:07
